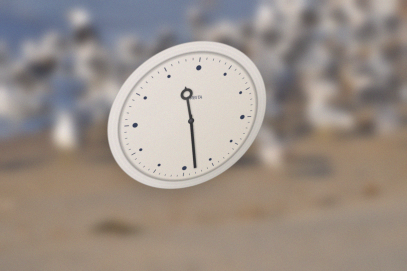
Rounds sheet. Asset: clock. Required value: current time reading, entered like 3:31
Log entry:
11:28
